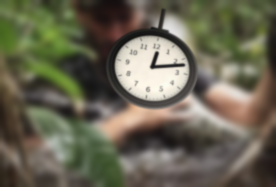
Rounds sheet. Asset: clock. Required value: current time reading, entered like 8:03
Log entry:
12:12
